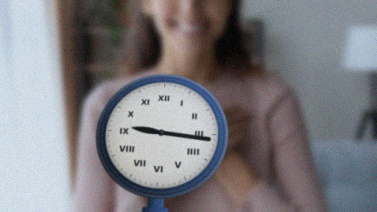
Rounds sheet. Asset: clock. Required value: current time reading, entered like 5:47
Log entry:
9:16
